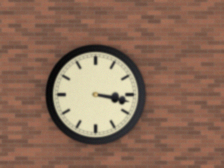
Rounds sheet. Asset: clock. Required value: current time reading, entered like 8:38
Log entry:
3:17
